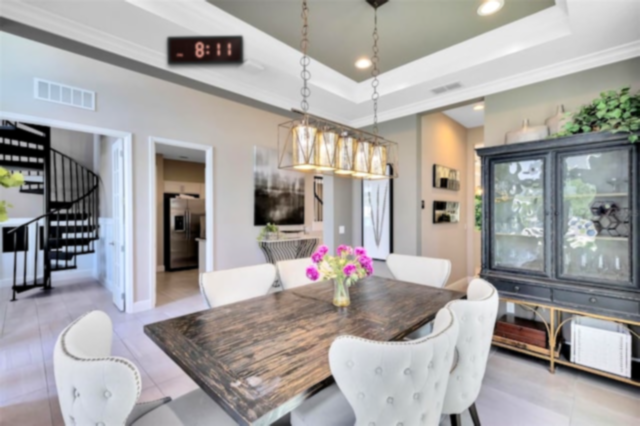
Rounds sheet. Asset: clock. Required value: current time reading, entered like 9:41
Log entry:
8:11
